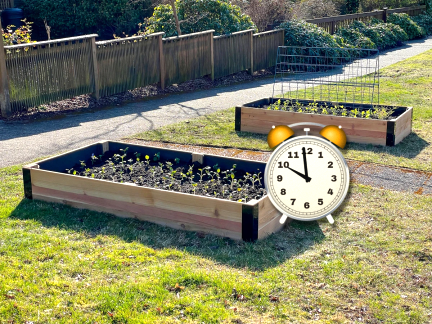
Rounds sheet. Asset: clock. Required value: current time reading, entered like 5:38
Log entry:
9:59
